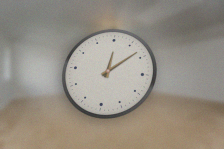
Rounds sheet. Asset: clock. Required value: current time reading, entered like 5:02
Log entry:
12:08
